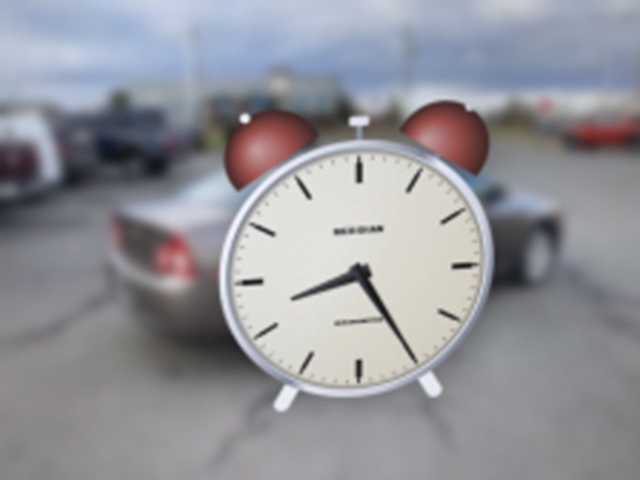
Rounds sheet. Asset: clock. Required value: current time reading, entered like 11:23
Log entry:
8:25
